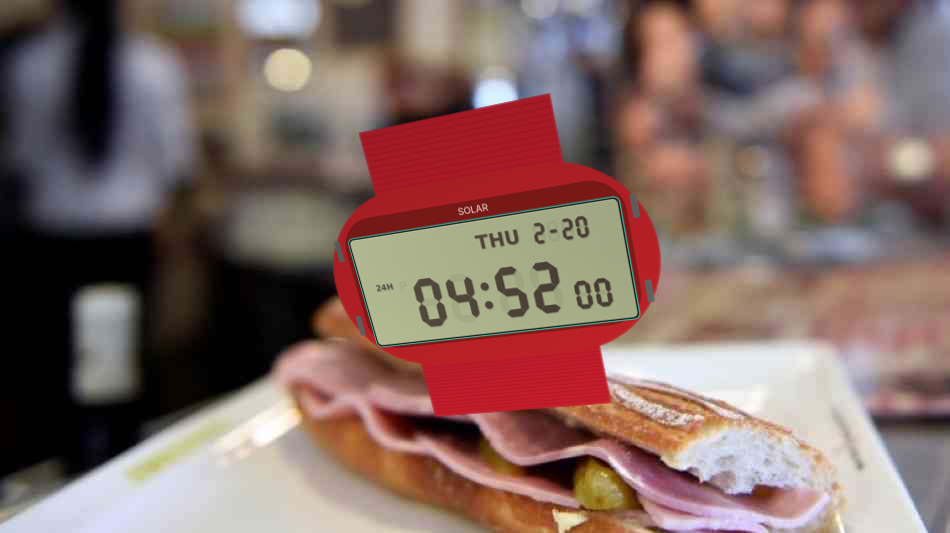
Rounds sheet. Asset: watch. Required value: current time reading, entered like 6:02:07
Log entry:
4:52:00
